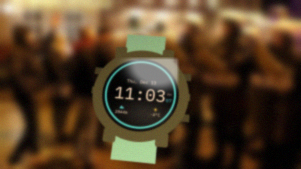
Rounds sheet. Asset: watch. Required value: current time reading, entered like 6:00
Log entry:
11:03
